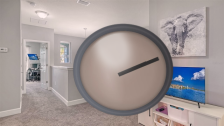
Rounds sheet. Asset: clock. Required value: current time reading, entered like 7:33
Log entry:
2:11
